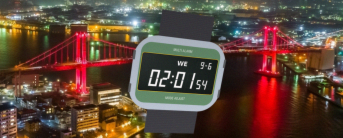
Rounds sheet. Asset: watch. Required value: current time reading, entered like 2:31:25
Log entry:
2:01:54
